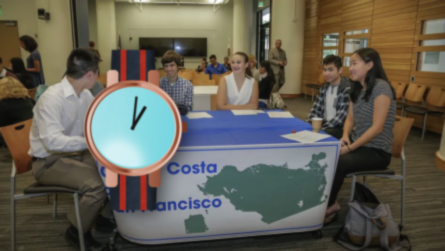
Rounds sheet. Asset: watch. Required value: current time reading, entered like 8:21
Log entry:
1:01
